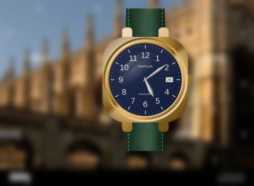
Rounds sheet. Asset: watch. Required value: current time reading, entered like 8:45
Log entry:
5:09
